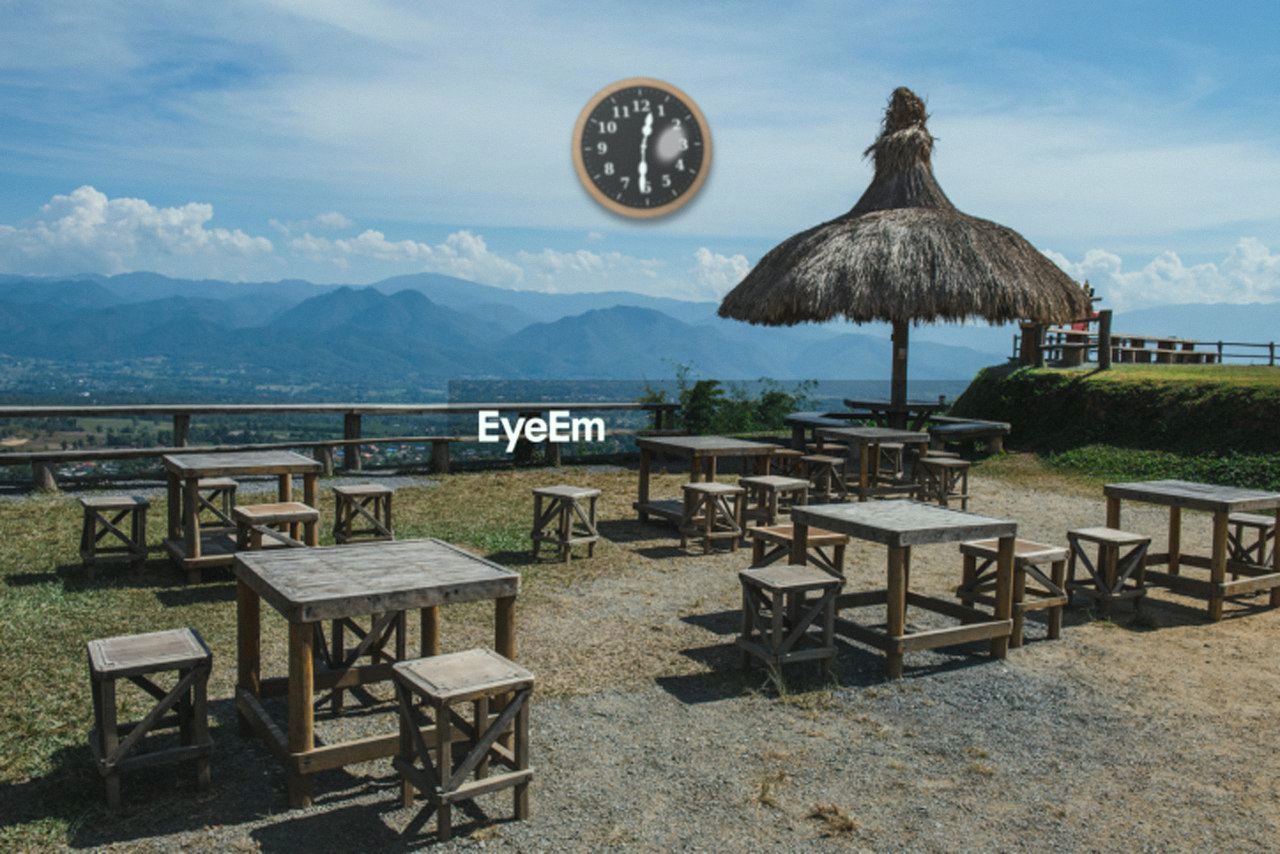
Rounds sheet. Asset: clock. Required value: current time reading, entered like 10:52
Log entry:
12:31
